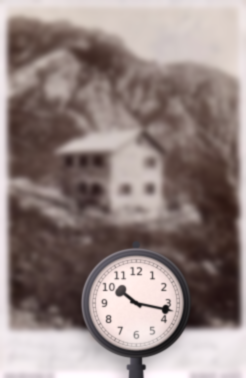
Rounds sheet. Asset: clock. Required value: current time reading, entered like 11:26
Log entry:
10:17
